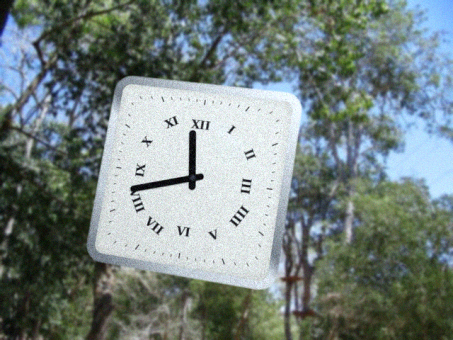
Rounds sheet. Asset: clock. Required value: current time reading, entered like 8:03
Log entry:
11:42
